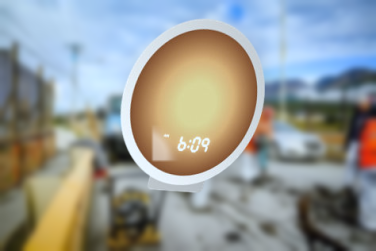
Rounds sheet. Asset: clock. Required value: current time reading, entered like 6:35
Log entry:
6:09
